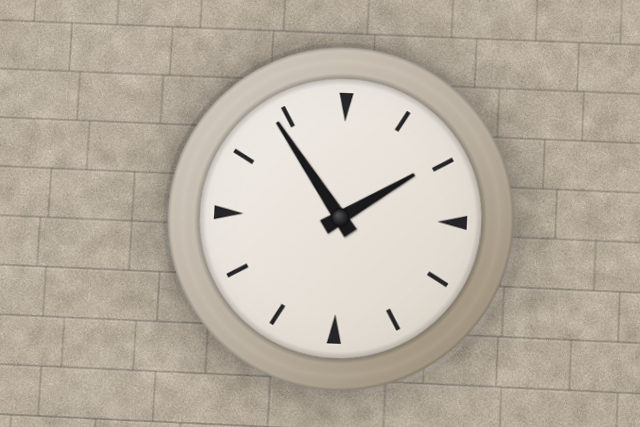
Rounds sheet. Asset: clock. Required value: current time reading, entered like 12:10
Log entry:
1:54
